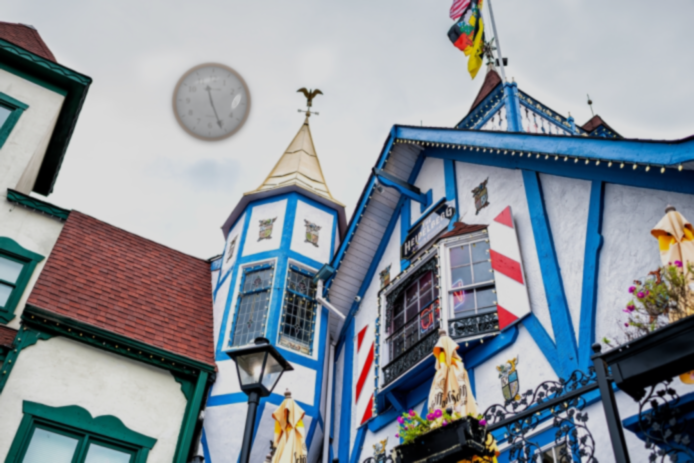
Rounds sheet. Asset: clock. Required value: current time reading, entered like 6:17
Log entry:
11:26
